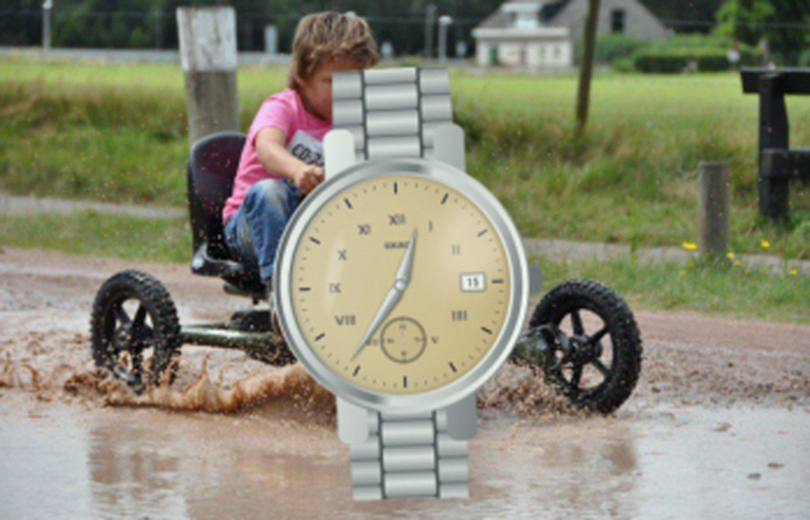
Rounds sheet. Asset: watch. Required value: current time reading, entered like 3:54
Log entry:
12:36
